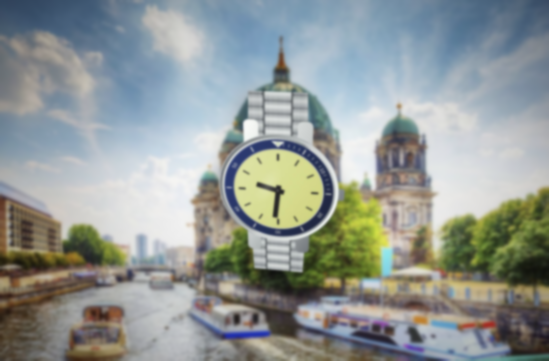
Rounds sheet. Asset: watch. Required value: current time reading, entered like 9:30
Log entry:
9:31
